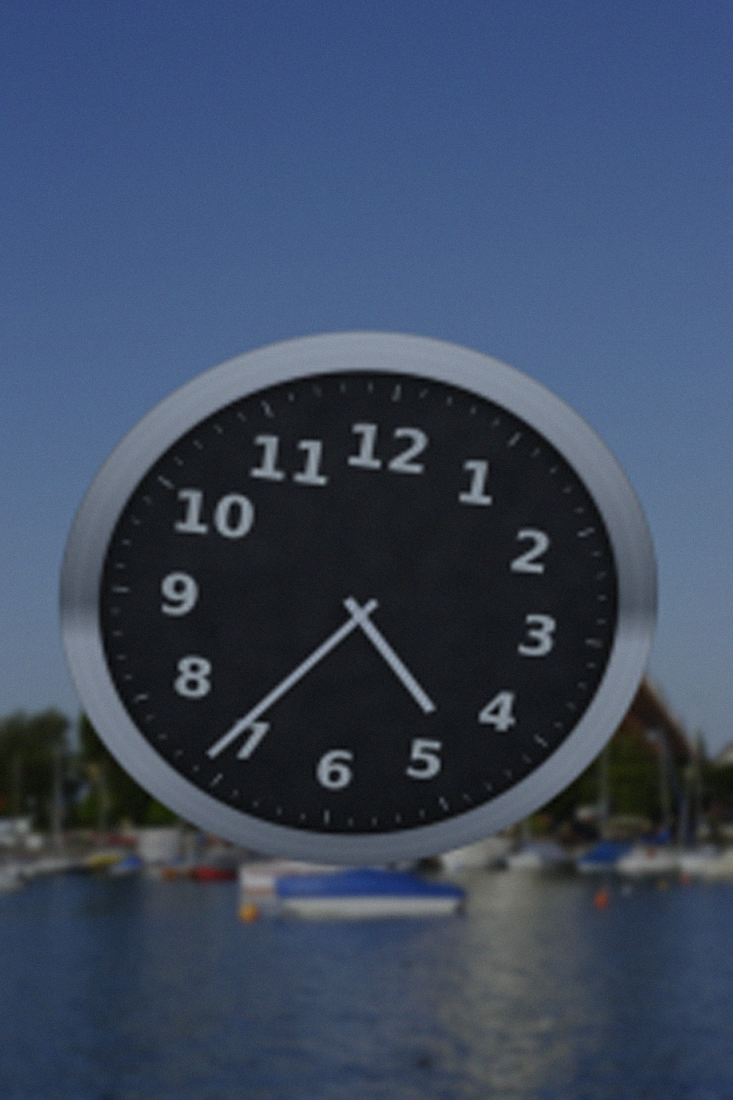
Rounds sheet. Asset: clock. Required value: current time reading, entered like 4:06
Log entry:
4:36
